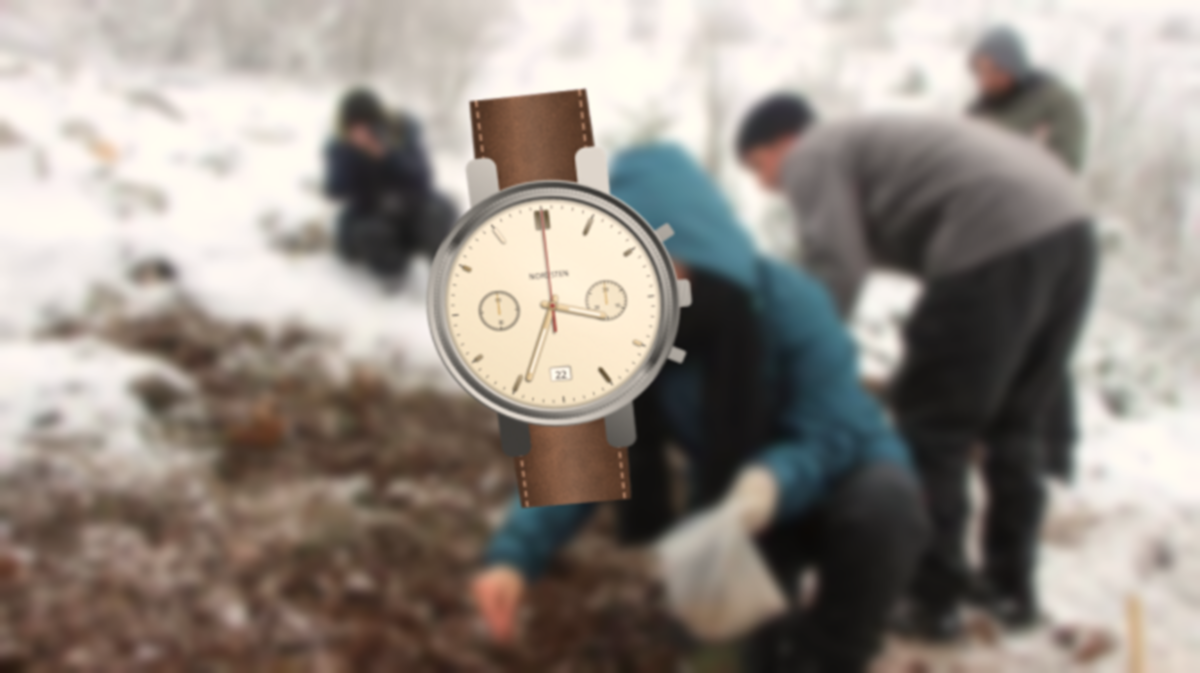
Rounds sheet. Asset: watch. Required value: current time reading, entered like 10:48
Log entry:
3:34
